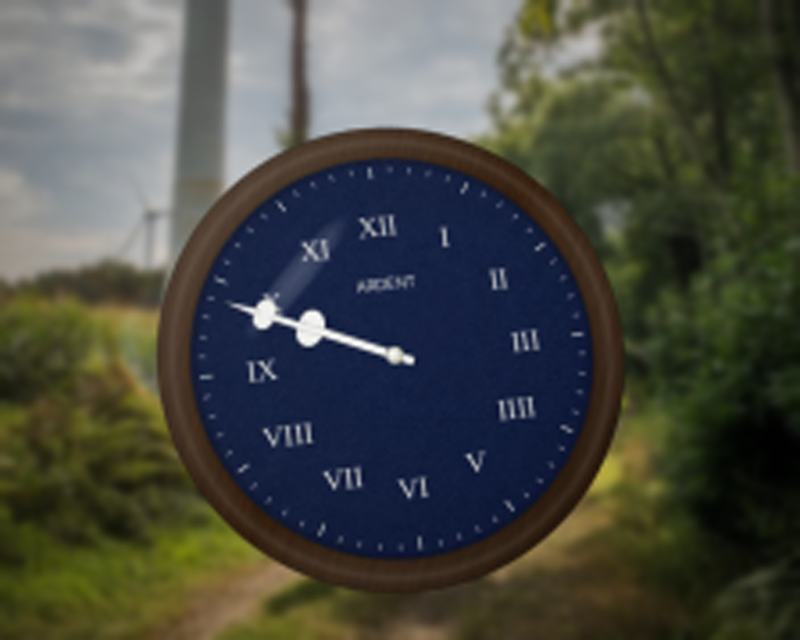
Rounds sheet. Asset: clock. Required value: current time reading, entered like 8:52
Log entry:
9:49
